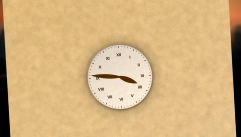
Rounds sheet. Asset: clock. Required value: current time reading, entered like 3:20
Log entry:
3:46
